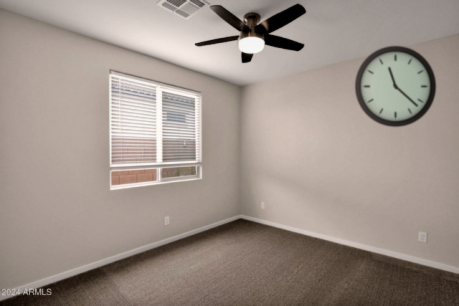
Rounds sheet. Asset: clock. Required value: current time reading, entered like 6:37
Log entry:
11:22
